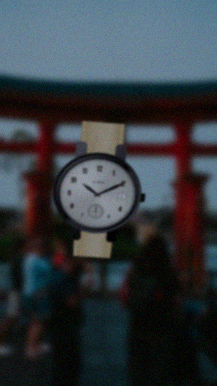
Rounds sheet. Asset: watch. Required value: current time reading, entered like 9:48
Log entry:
10:10
